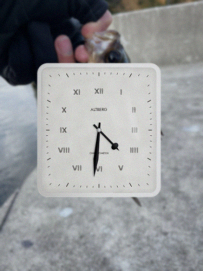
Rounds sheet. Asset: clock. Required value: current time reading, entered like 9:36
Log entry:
4:31
